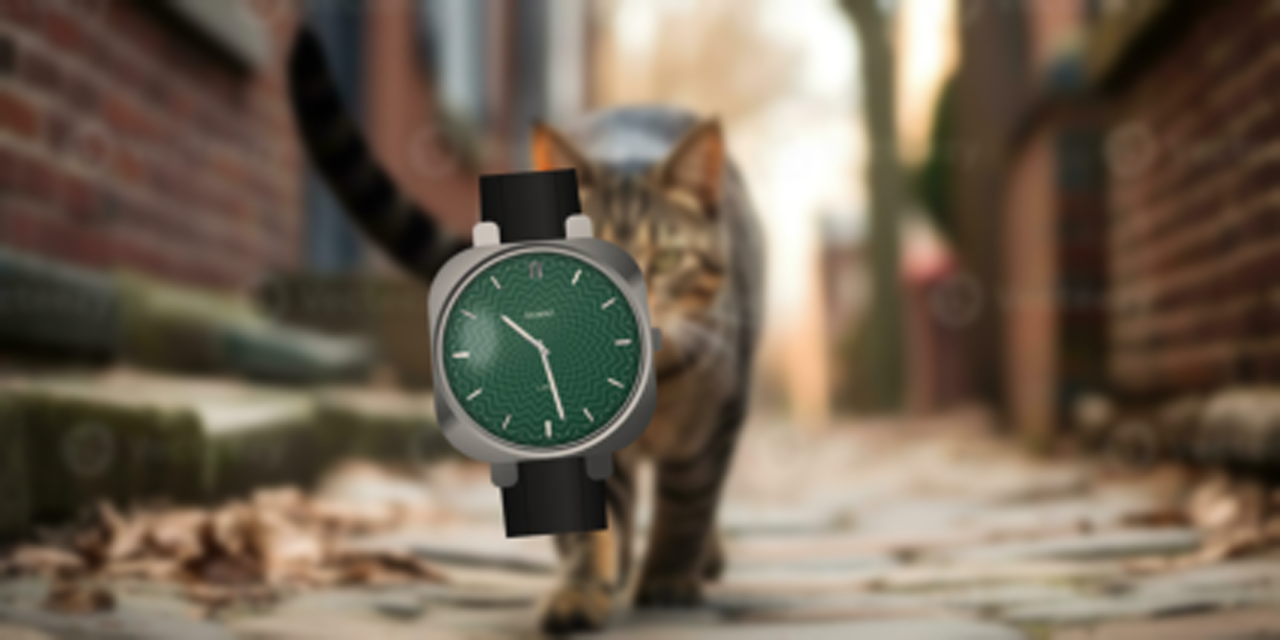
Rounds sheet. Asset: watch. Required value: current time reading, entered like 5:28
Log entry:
10:28
